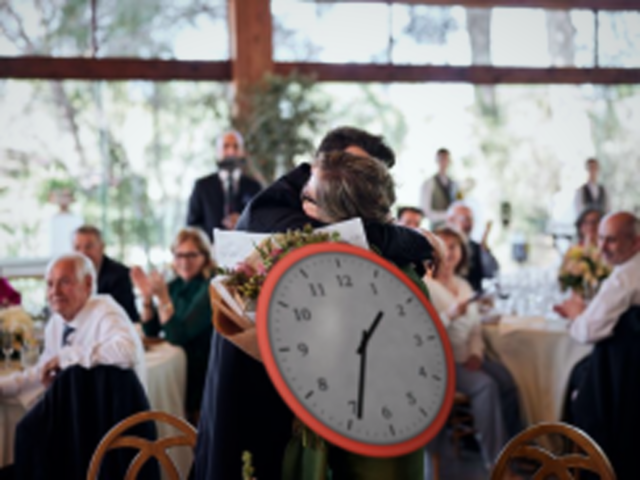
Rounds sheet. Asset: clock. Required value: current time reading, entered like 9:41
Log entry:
1:34
